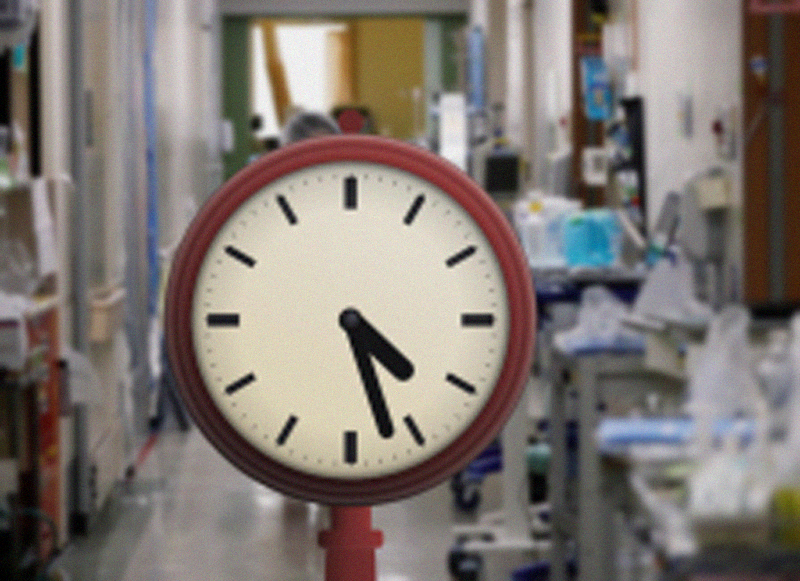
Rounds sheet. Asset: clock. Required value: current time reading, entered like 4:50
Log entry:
4:27
